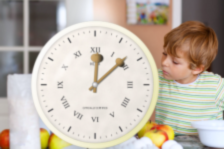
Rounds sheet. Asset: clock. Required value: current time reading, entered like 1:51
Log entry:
12:08
